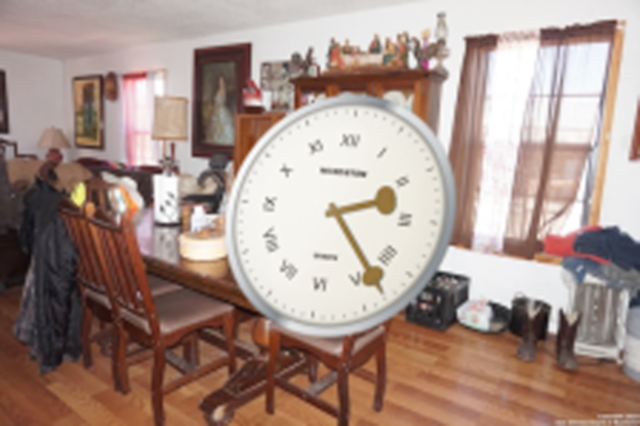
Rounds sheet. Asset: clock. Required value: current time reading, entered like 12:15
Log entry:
2:23
